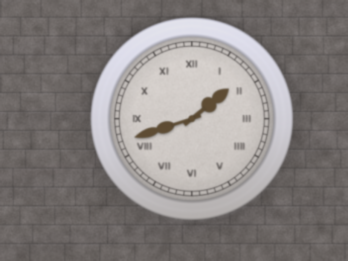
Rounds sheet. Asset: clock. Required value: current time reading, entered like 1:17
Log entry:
1:42
